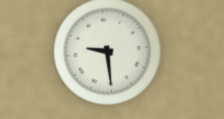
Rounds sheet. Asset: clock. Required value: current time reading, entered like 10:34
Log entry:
9:30
